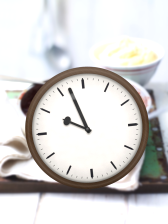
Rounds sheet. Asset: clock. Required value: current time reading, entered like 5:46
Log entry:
9:57
